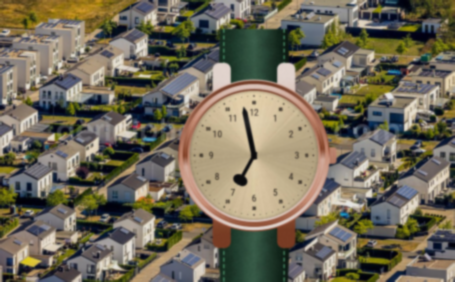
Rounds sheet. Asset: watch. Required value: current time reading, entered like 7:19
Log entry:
6:58
